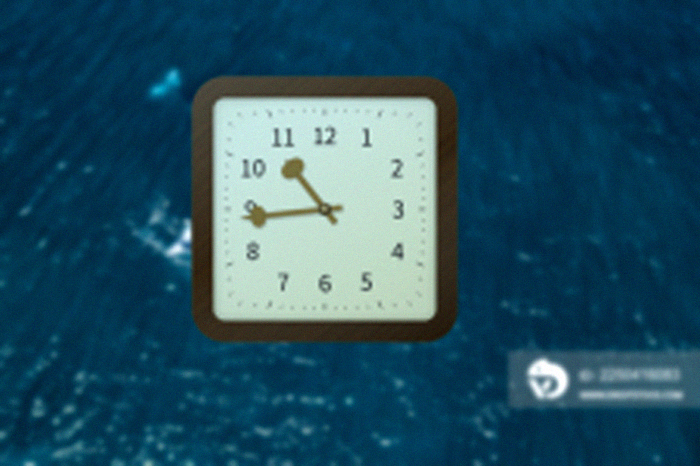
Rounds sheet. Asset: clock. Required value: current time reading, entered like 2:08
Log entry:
10:44
